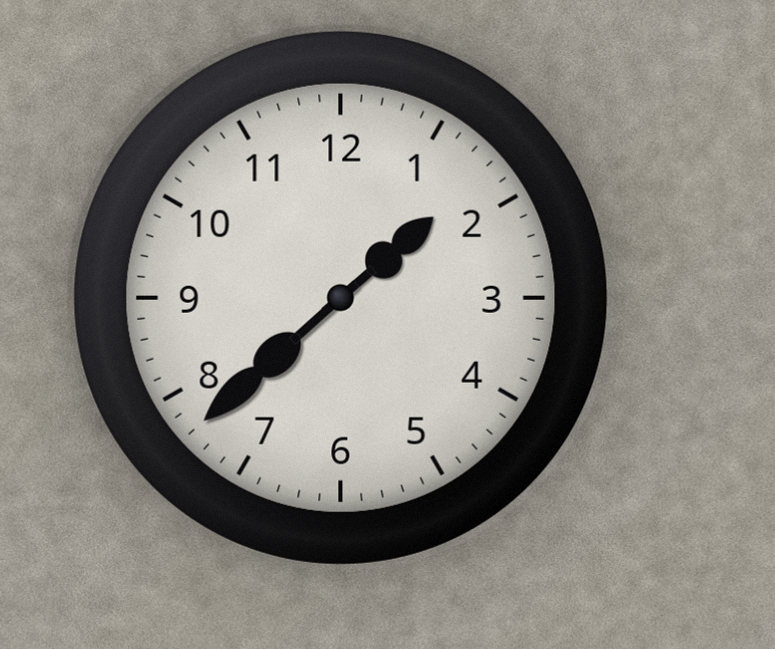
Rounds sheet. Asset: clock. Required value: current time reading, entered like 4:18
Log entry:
1:38
